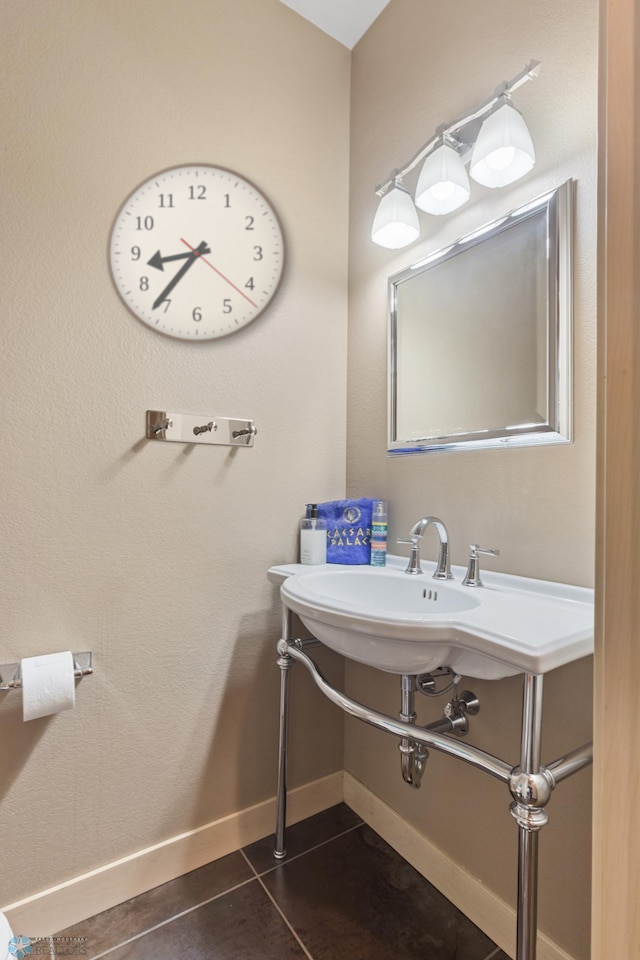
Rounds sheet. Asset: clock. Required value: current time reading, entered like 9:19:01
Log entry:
8:36:22
